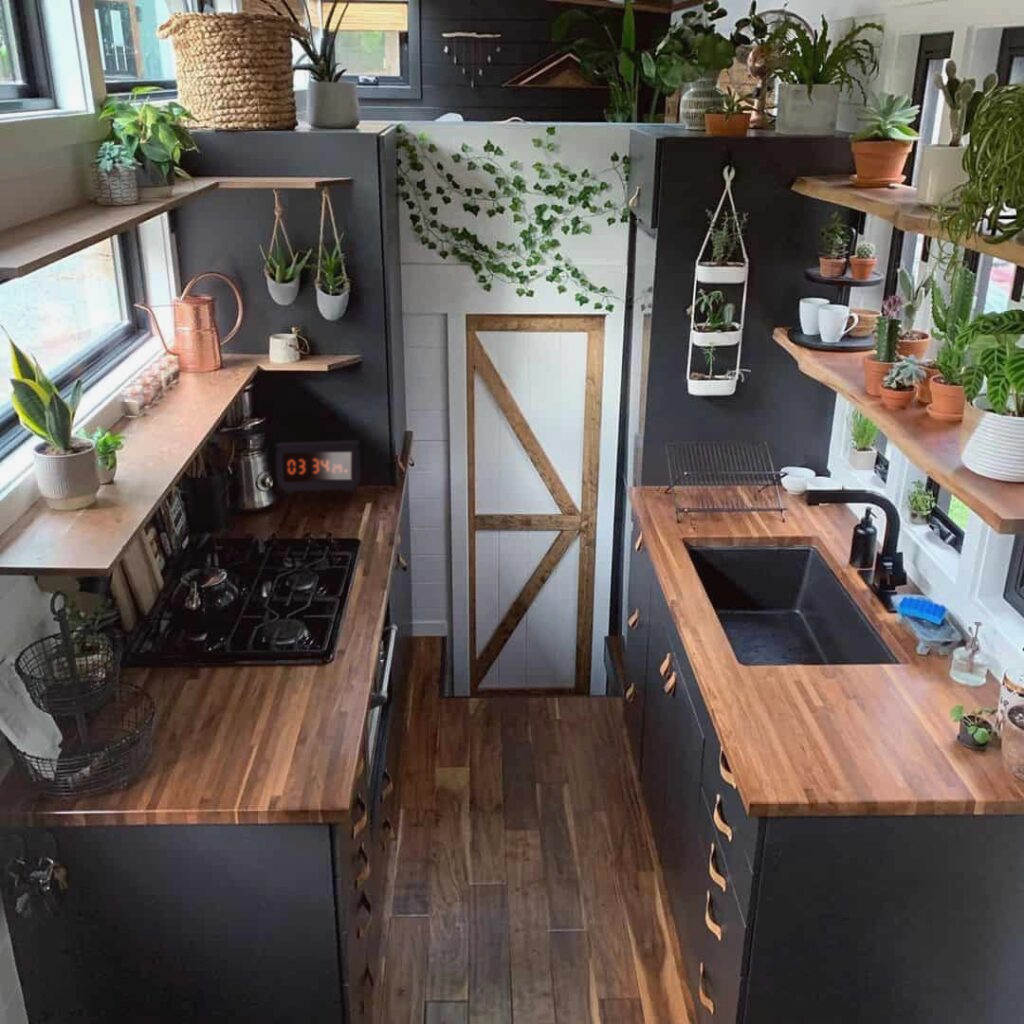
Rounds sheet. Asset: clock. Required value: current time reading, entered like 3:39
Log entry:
3:34
